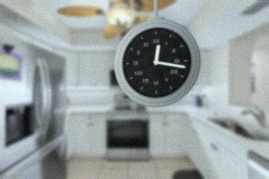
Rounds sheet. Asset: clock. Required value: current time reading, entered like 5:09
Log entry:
12:17
